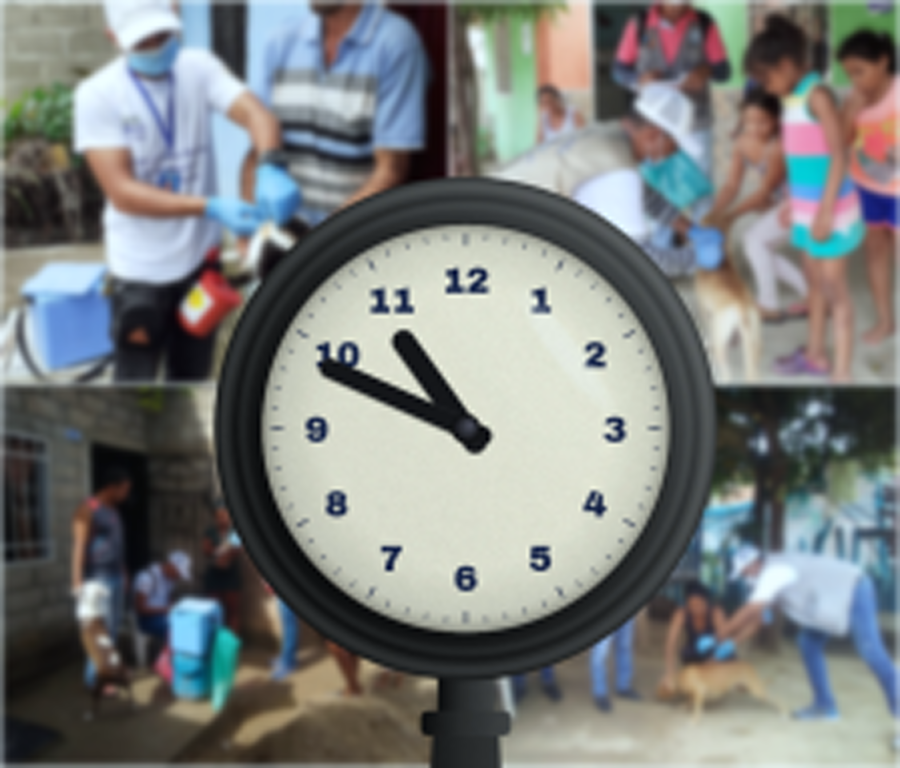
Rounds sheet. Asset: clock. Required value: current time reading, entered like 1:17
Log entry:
10:49
